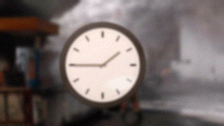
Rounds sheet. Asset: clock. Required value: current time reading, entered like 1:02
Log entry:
1:45
